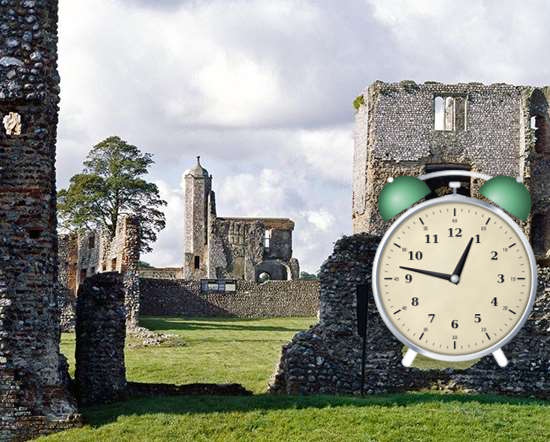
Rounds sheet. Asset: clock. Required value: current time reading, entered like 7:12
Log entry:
12:47
